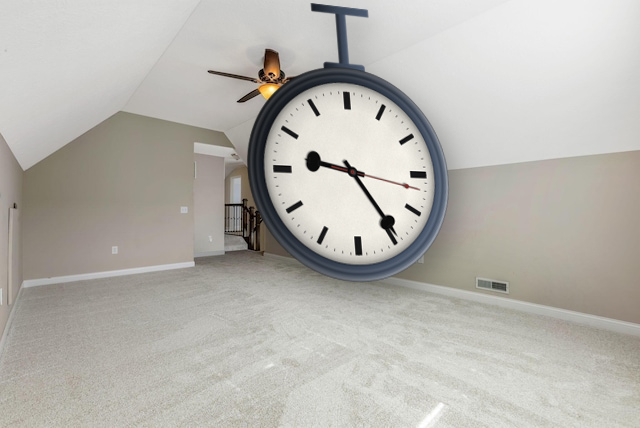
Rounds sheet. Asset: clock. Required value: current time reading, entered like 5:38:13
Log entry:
9:24:17
